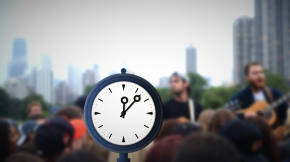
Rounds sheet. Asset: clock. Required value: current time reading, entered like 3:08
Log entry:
12:07
